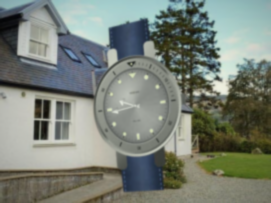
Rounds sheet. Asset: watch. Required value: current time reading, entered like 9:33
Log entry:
9:44
